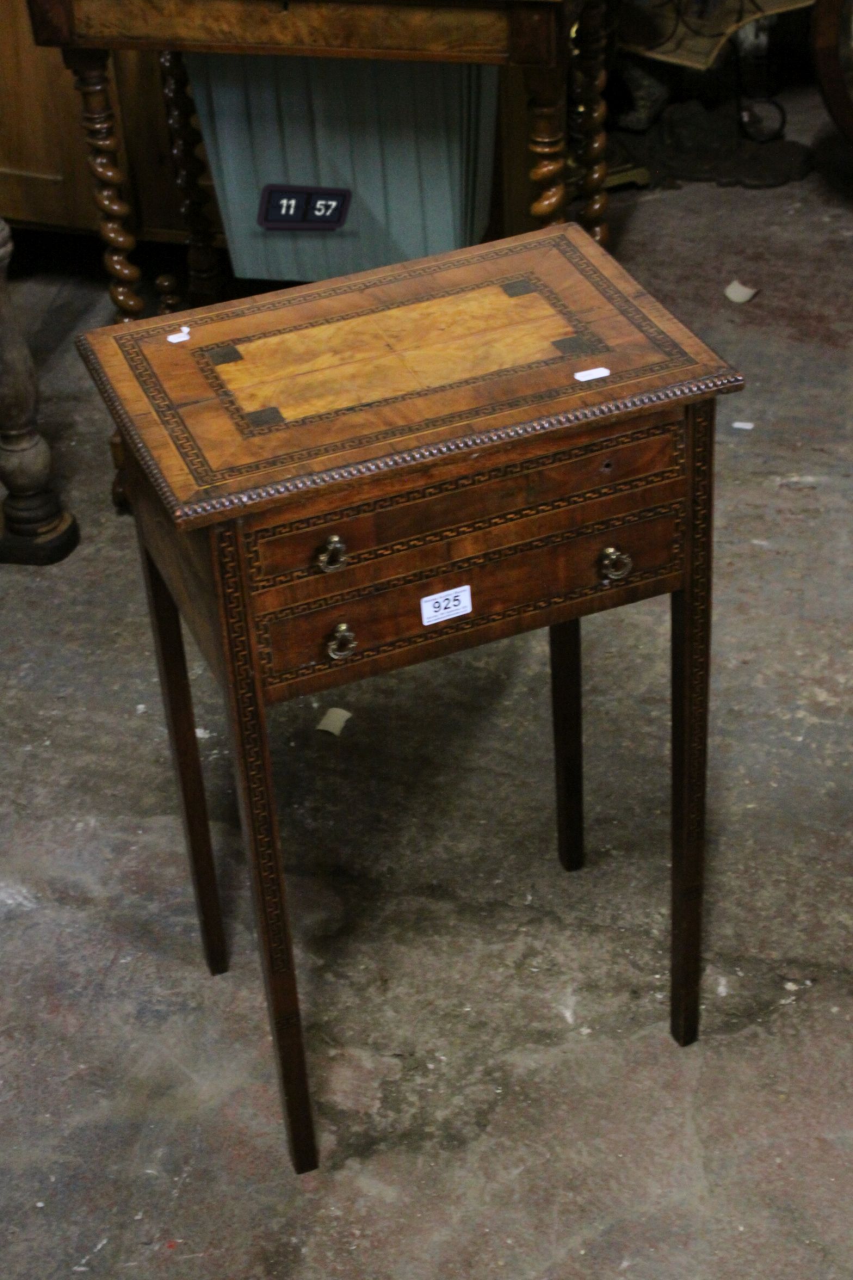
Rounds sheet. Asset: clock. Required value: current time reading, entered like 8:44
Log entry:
11:57
